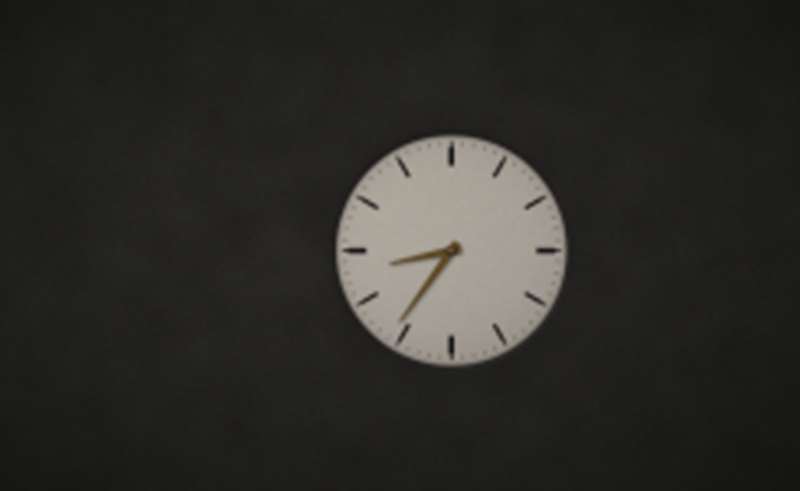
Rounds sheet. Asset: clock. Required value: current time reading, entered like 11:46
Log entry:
8:36
